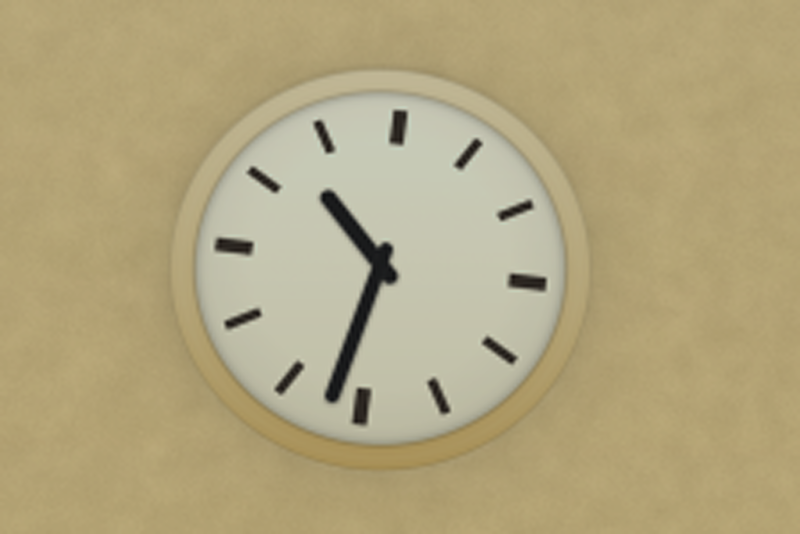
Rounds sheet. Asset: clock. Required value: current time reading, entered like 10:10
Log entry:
10:32
